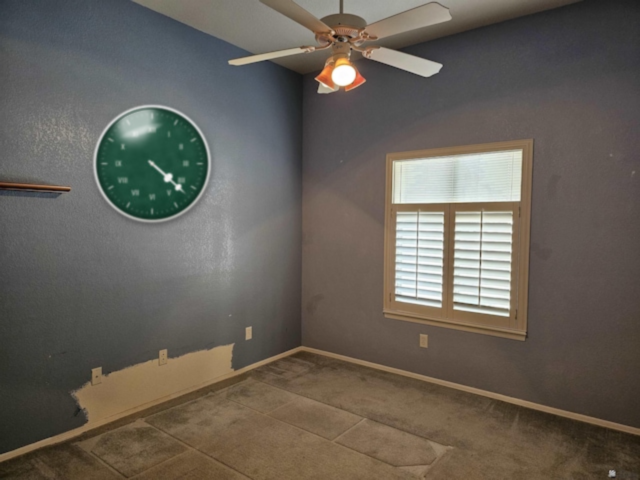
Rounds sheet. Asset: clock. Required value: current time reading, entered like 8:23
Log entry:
4:22
